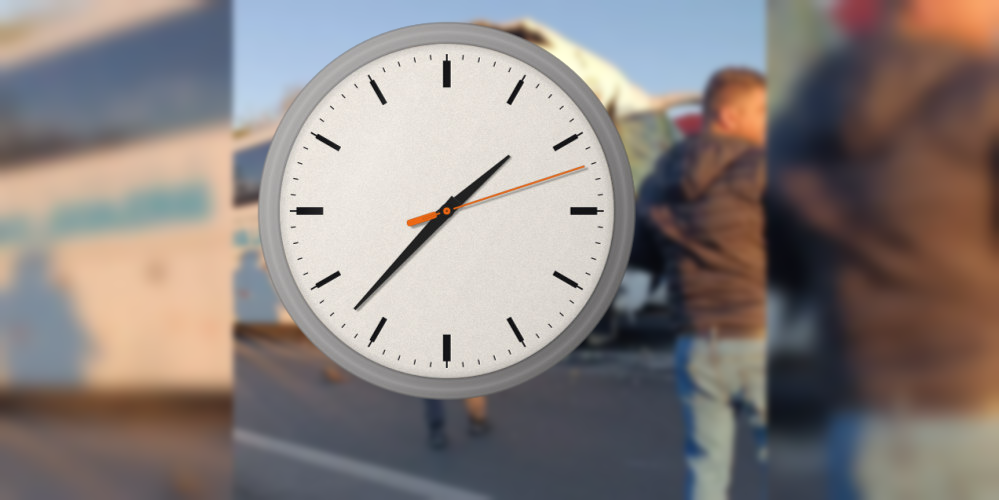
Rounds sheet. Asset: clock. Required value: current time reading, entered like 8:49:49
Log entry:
1:37:12
